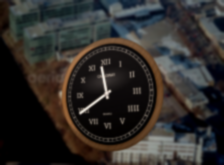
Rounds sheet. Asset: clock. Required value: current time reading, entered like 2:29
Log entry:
11:40
